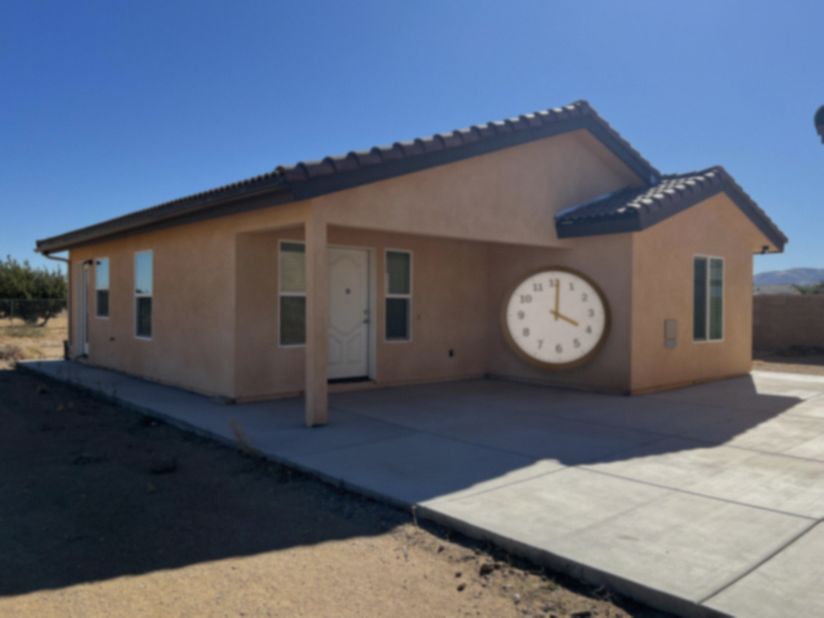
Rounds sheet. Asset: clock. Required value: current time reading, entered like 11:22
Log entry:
4:01
